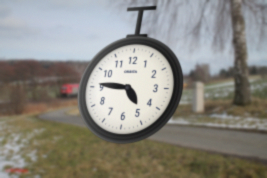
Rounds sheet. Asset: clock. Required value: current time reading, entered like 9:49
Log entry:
4:46
